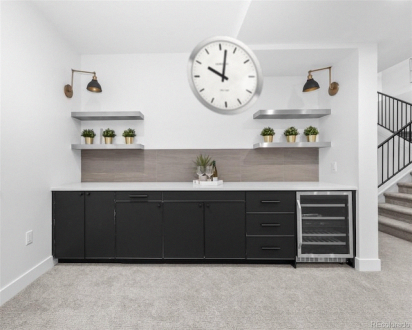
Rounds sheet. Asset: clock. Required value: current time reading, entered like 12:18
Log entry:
10:02
